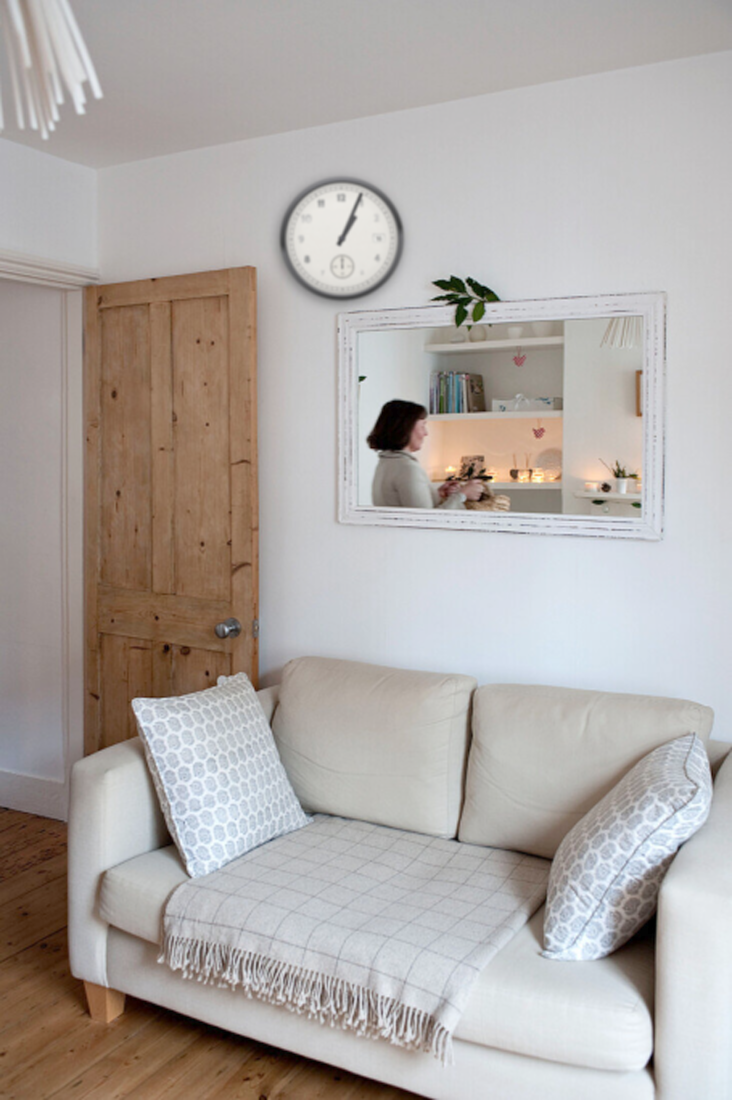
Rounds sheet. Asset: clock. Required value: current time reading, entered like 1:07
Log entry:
1:04
